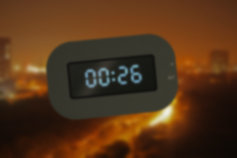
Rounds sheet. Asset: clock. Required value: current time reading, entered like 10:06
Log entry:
0:26
